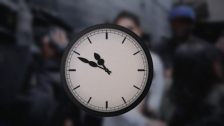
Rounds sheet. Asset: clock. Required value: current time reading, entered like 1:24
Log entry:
10:49
